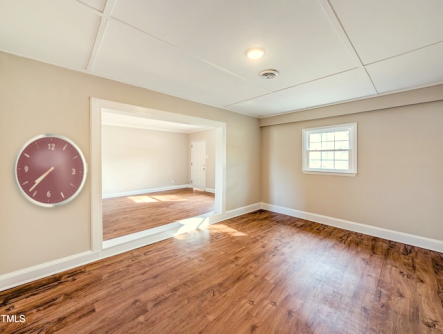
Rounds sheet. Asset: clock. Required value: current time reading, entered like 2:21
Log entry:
7:37
